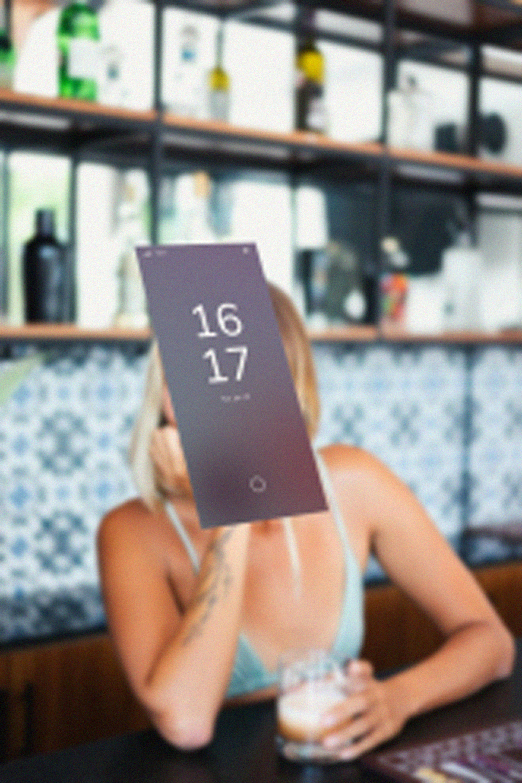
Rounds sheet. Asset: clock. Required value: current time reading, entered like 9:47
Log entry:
16:17
